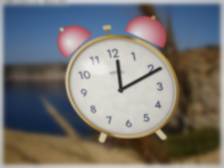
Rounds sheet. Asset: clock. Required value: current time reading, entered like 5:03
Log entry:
12:11
